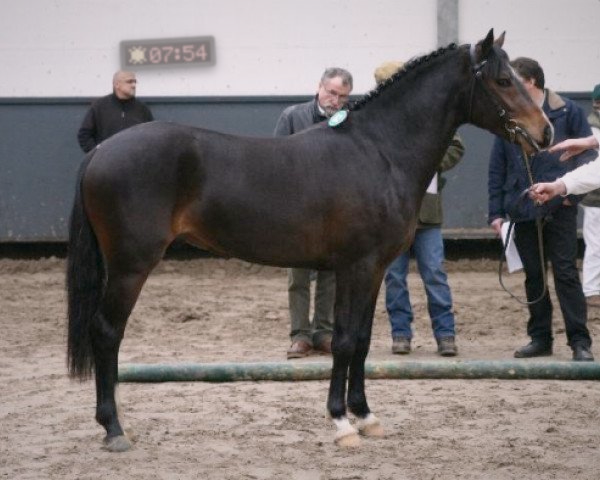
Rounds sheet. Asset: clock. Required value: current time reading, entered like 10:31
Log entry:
7:54
